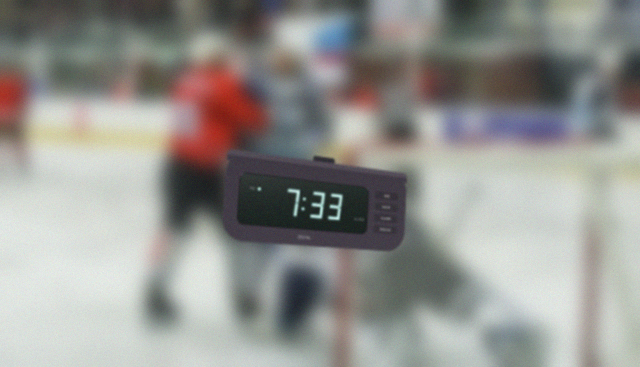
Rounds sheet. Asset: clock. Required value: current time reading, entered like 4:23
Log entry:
7:33
